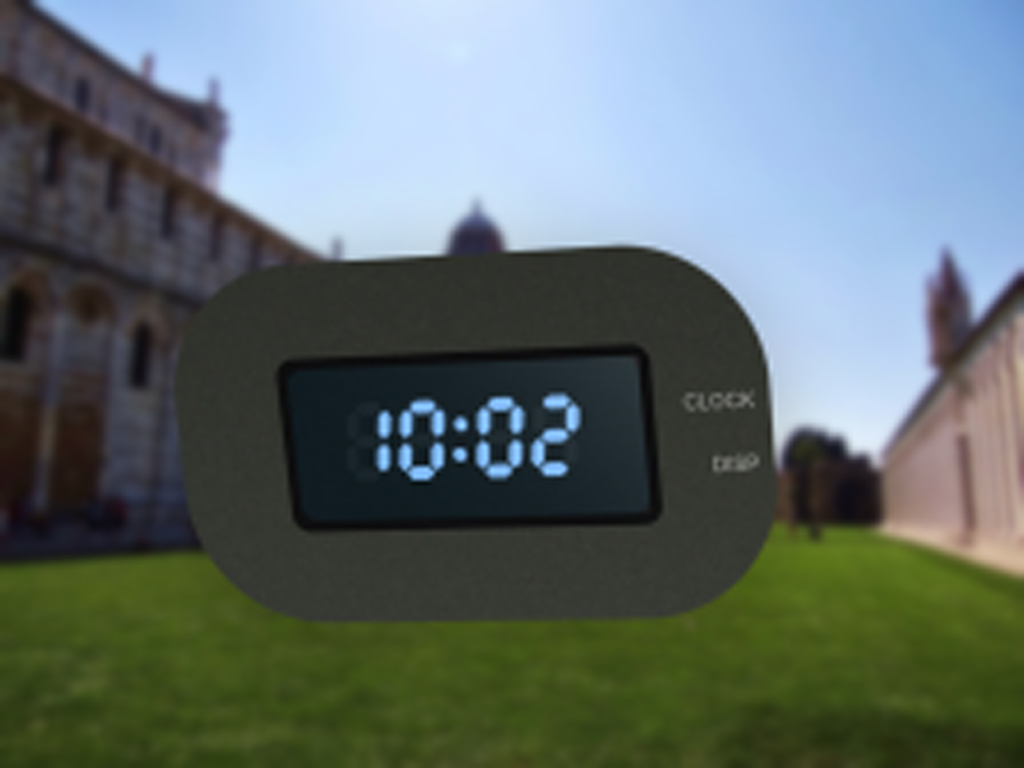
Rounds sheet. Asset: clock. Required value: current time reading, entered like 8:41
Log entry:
10:02
